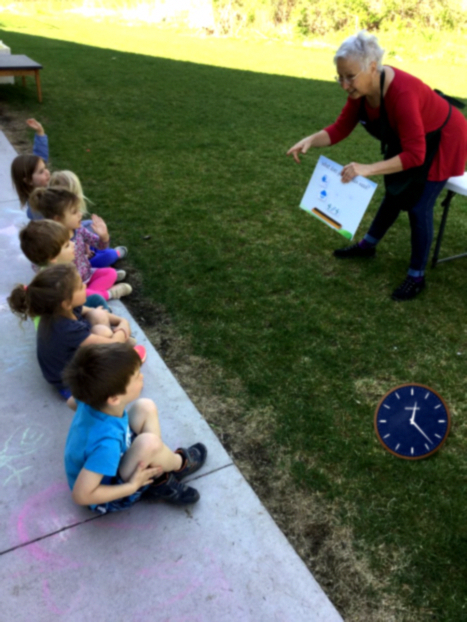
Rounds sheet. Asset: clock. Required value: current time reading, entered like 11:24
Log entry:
12:23
